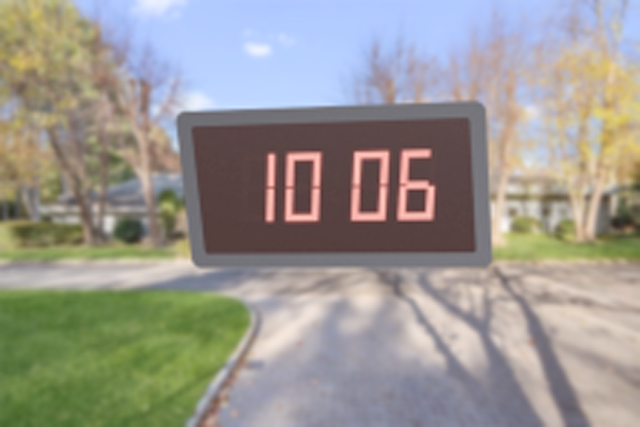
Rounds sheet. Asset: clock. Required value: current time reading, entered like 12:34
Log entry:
10:06
